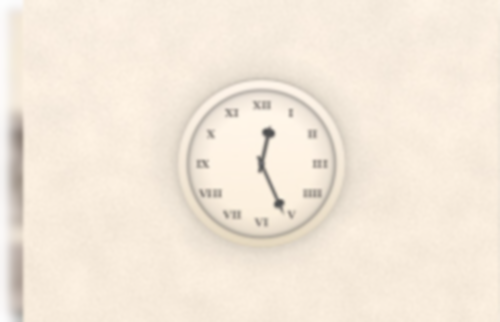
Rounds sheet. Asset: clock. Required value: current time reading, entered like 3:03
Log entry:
12:26
